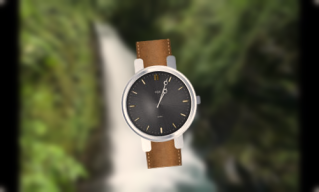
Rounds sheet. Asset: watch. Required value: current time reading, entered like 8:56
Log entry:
1:04
